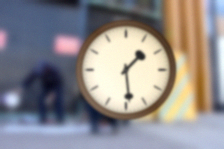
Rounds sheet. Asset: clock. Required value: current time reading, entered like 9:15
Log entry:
1:29
